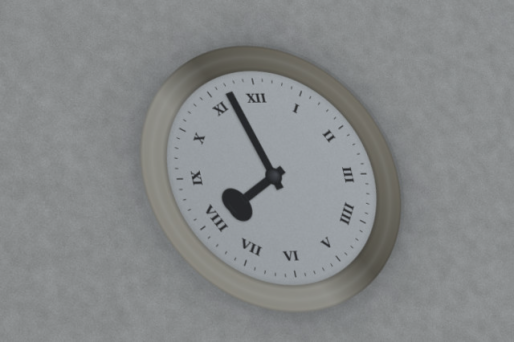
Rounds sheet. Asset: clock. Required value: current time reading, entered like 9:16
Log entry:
7:57
